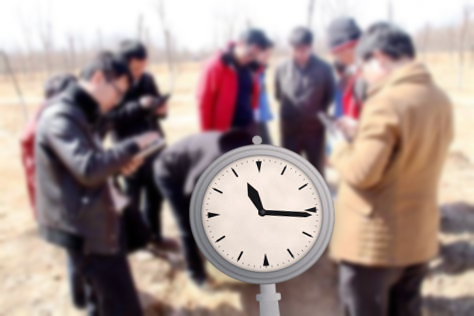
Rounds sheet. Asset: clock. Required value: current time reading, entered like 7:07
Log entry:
11:16
